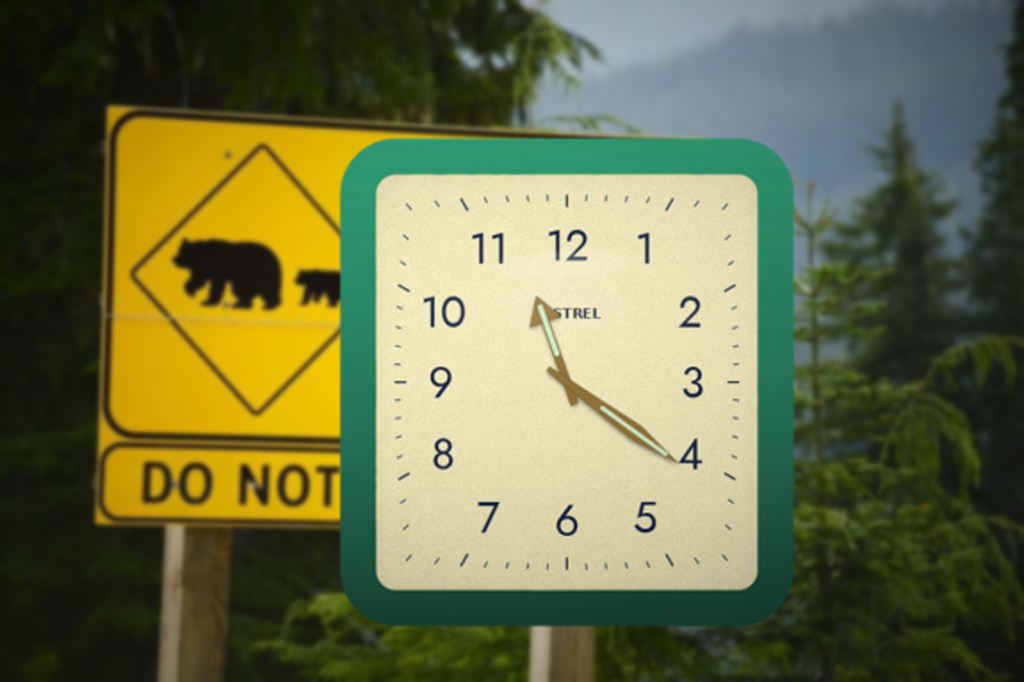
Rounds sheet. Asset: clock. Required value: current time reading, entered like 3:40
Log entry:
11:21
